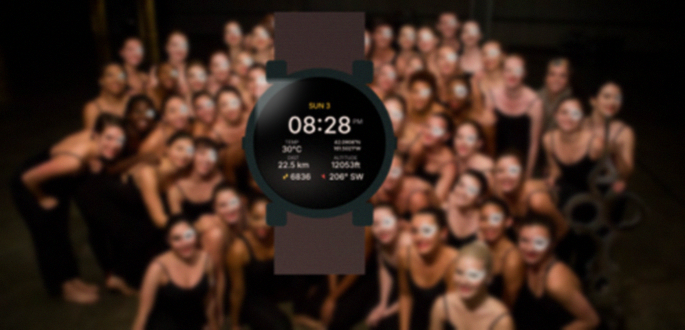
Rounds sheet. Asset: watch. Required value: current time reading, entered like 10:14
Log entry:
8:28
